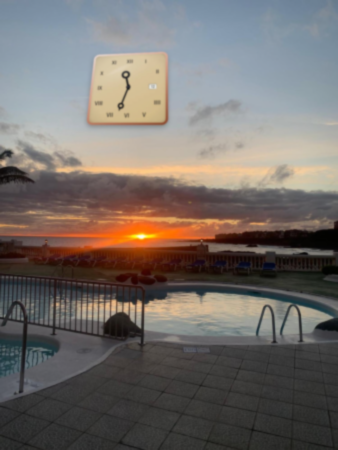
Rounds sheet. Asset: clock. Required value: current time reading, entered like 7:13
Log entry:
11:33
